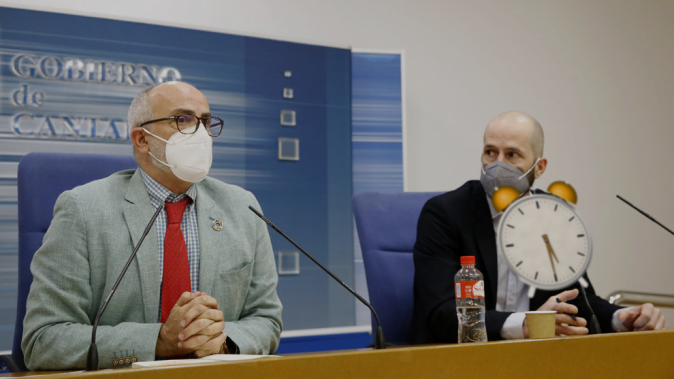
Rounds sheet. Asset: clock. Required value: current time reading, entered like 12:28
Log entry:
5:30
